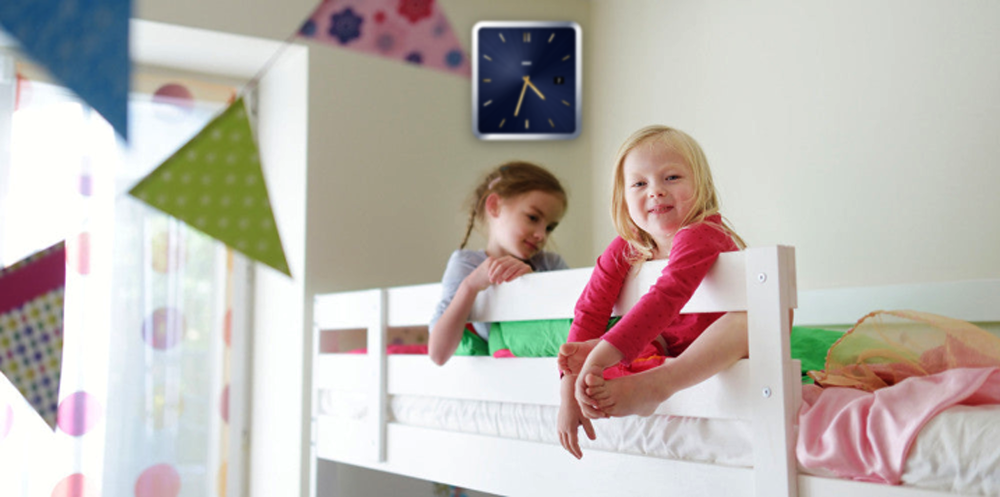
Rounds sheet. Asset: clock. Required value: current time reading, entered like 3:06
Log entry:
4:33
